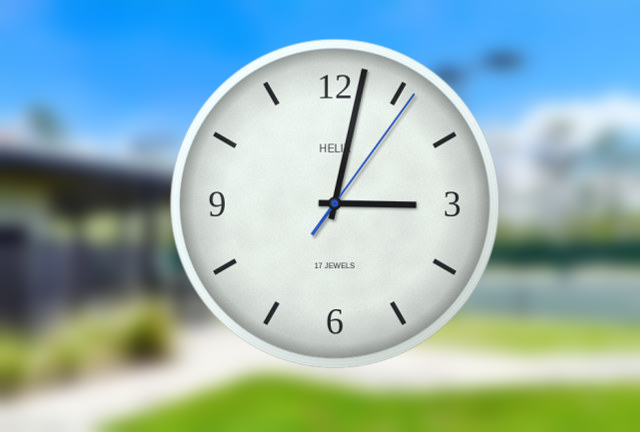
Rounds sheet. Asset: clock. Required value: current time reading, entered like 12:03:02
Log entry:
3:02:06
